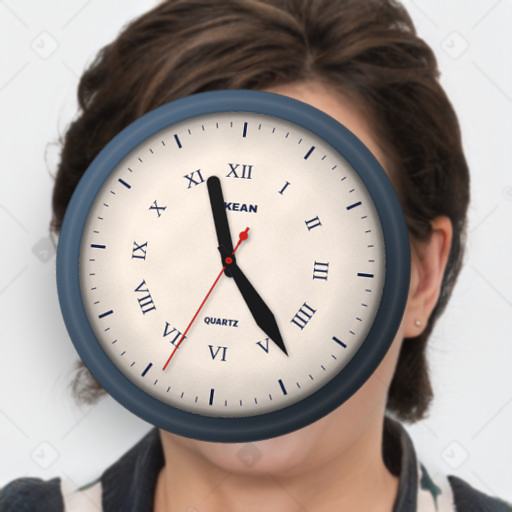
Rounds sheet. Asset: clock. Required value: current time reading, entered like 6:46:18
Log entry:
11:23:34
